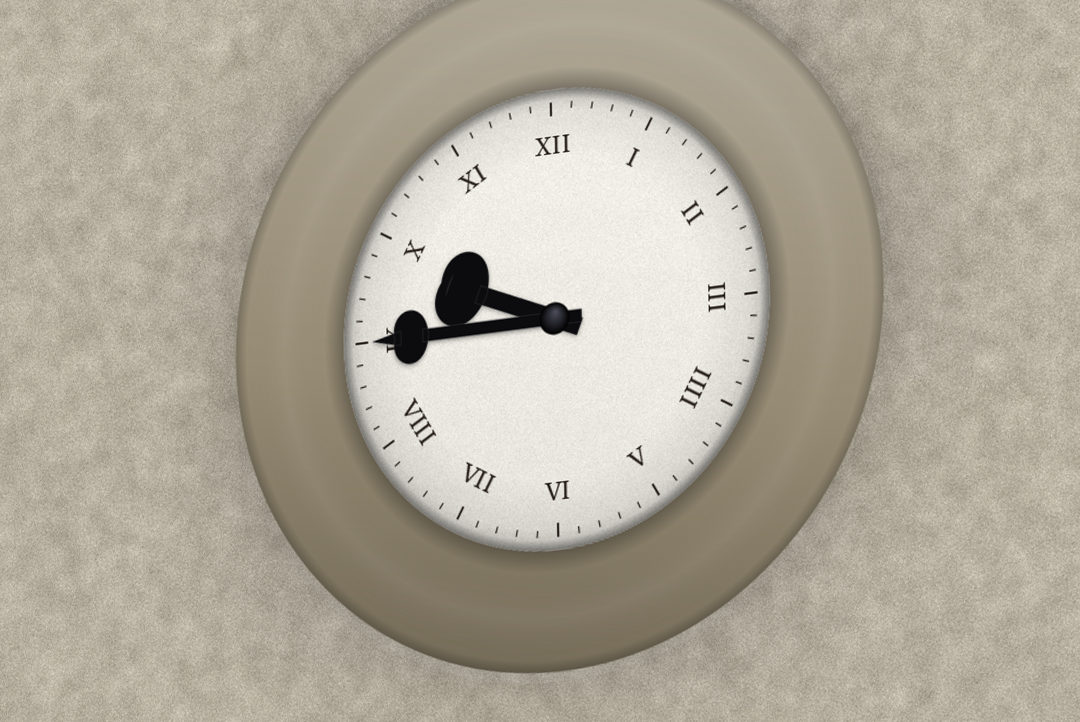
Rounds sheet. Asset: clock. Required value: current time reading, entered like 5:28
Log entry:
9:45
